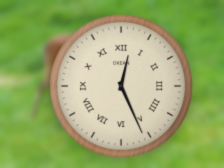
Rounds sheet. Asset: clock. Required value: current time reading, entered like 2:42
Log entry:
12:26
